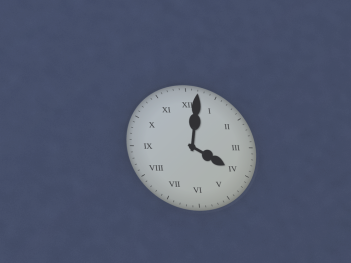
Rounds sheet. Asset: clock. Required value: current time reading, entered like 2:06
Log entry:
4:02
